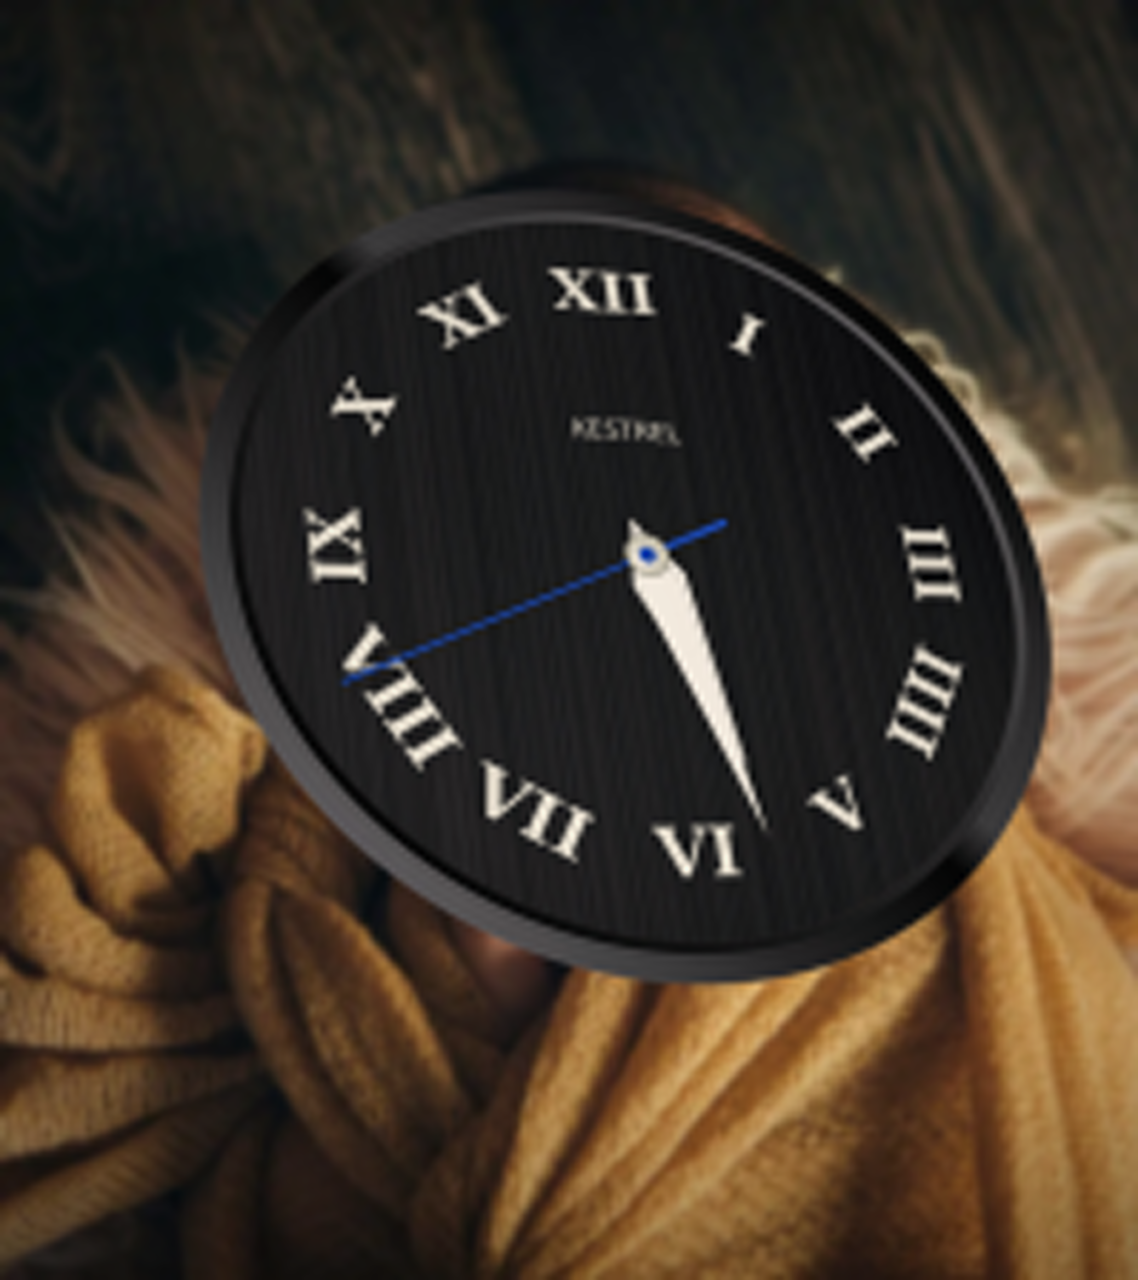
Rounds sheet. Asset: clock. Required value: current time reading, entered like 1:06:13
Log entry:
5:27:41
